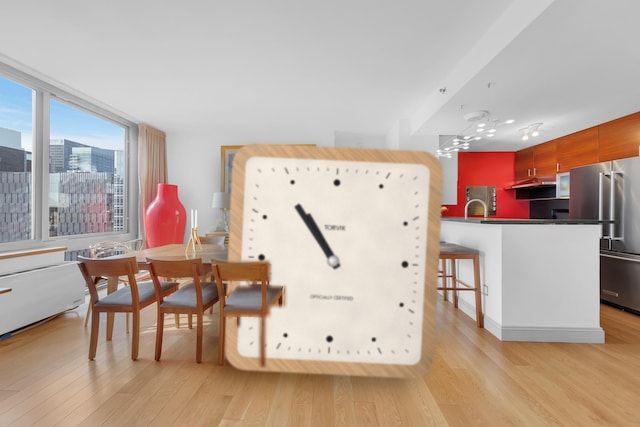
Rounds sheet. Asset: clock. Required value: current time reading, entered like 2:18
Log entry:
10:54
